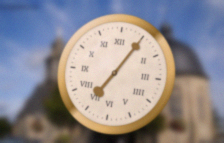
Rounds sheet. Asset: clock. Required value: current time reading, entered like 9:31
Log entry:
7:05
